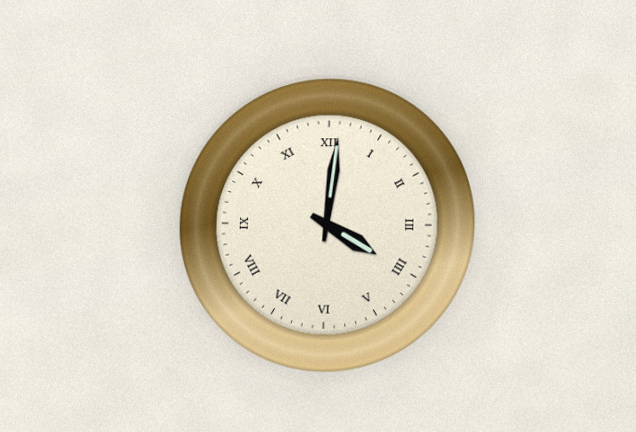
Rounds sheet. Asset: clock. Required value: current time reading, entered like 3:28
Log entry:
4:01
